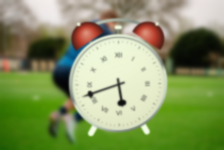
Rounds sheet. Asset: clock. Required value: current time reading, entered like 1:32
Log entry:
5:42
